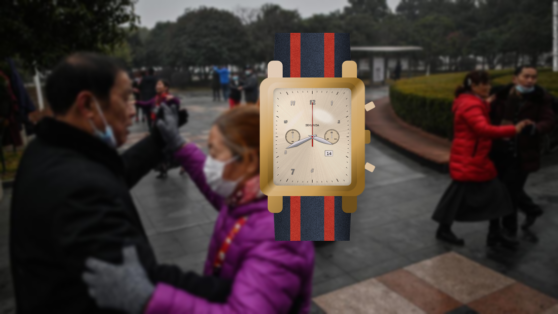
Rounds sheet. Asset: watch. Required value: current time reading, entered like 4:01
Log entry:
3:41
